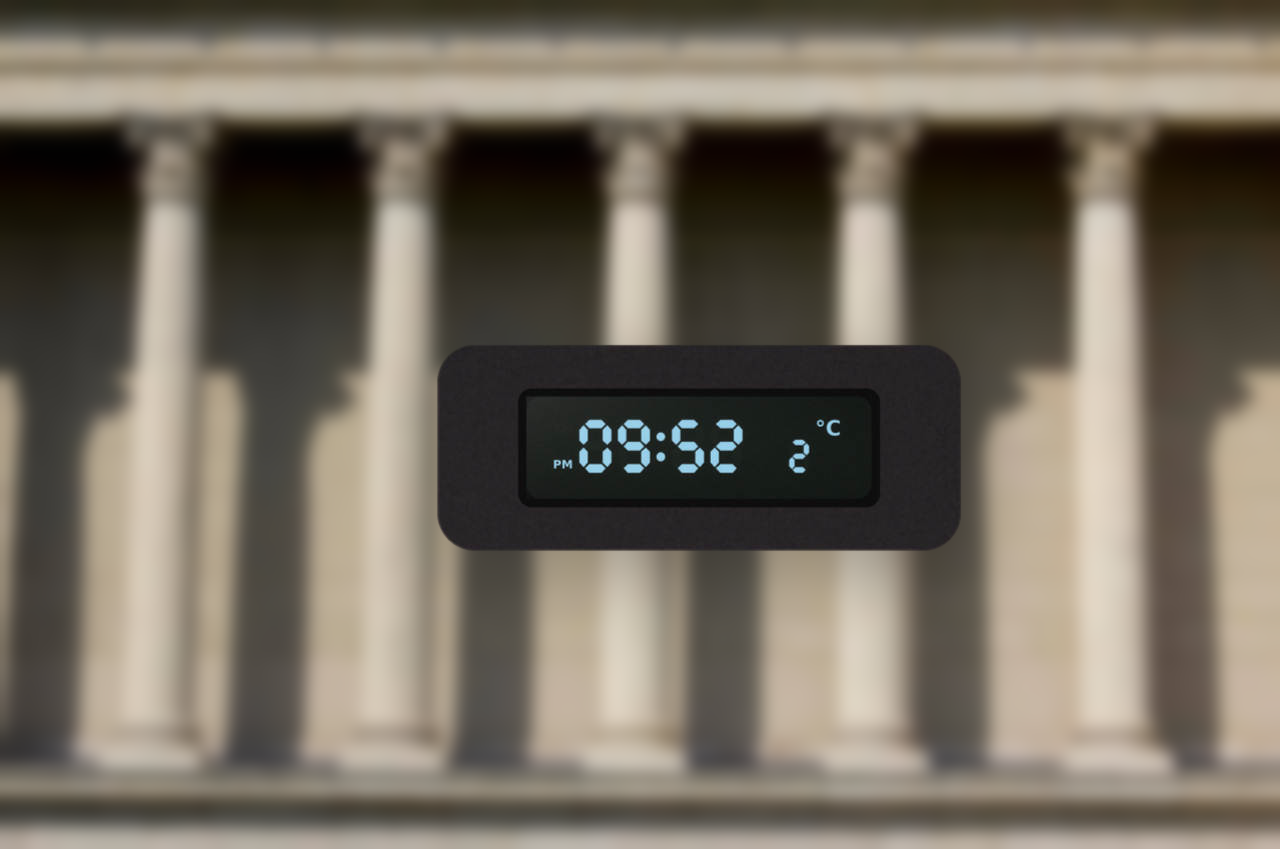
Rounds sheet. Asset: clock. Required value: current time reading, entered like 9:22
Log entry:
9:52
